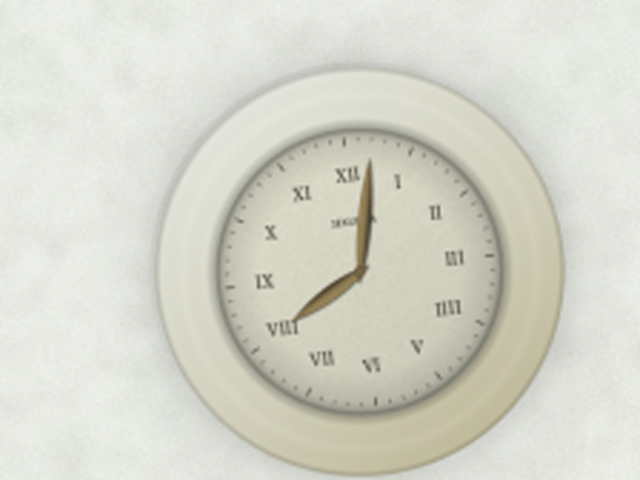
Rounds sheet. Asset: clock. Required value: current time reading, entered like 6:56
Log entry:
8:02
